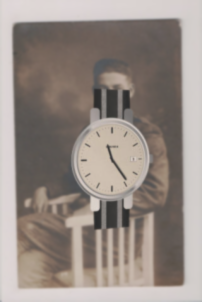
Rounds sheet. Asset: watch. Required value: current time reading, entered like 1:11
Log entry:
11:24
